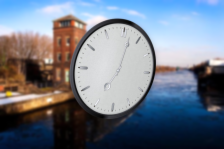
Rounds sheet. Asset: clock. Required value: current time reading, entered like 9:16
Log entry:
7:02
